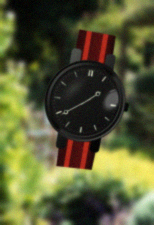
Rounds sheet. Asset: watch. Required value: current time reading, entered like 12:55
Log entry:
1:39
